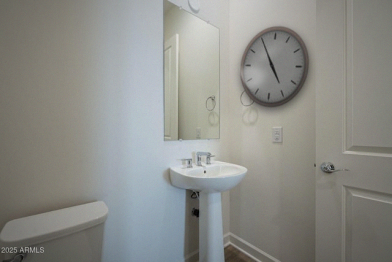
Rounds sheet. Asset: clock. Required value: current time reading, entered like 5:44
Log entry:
4:55
